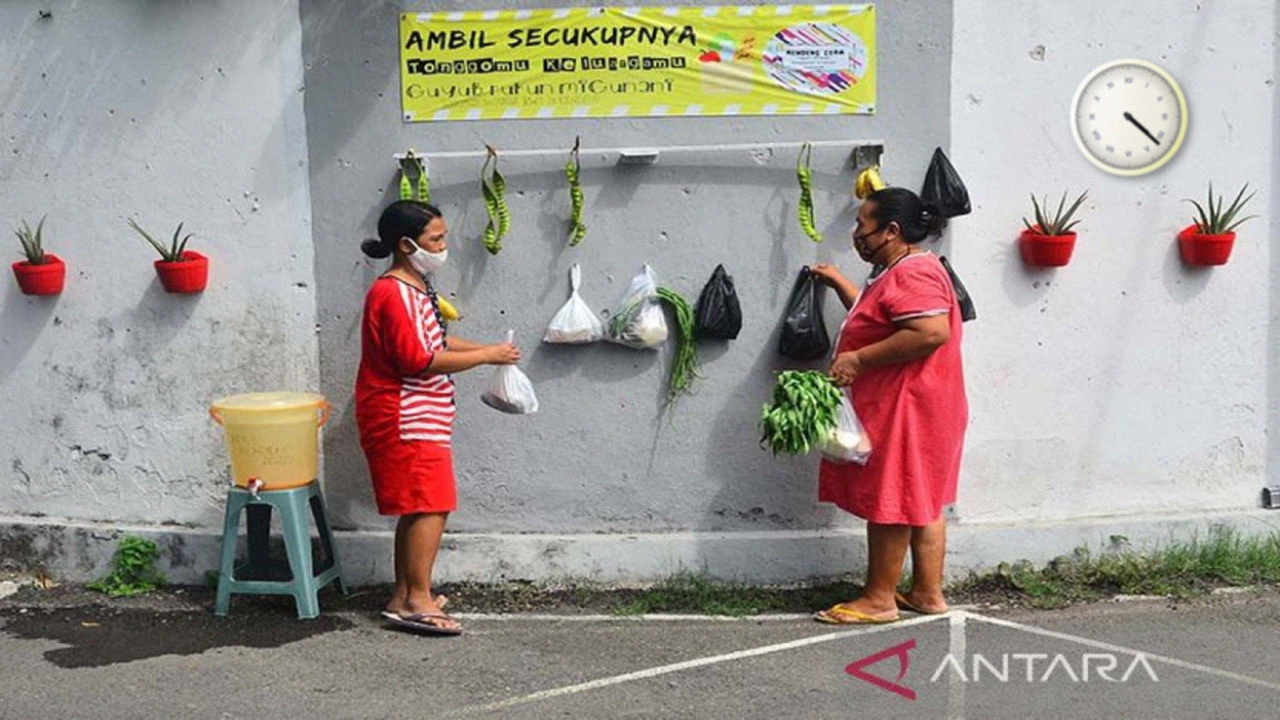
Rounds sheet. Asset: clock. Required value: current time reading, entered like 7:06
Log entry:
4:22
